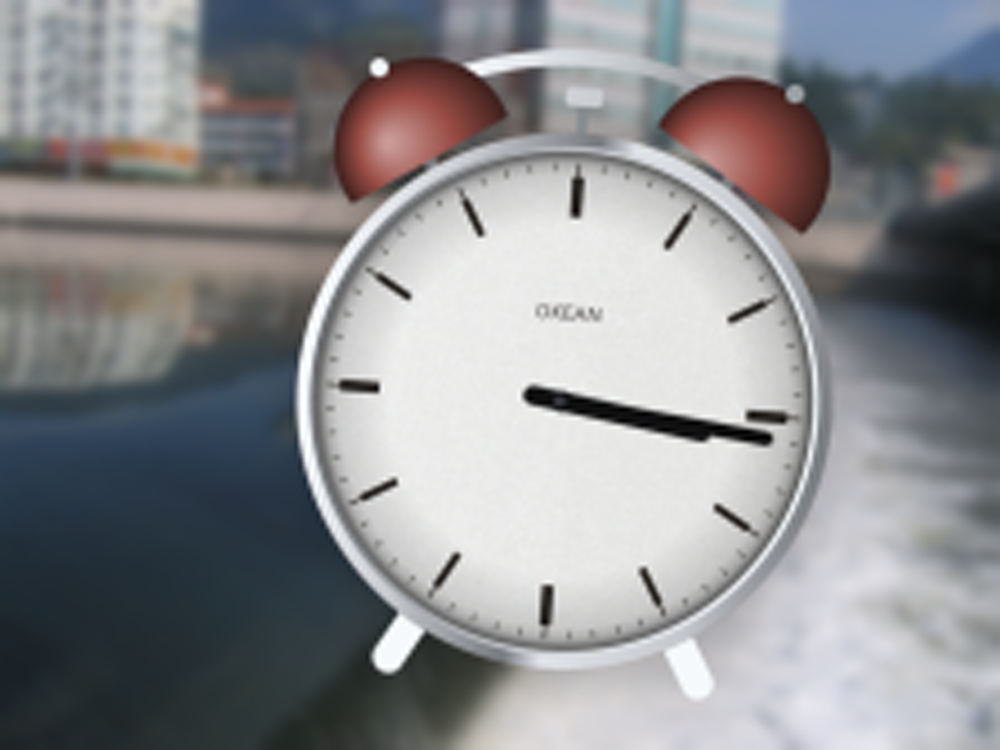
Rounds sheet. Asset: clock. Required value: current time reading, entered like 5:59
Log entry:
3:16
